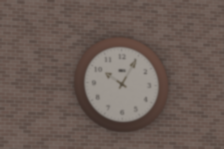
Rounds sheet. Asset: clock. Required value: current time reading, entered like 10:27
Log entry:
10:05
